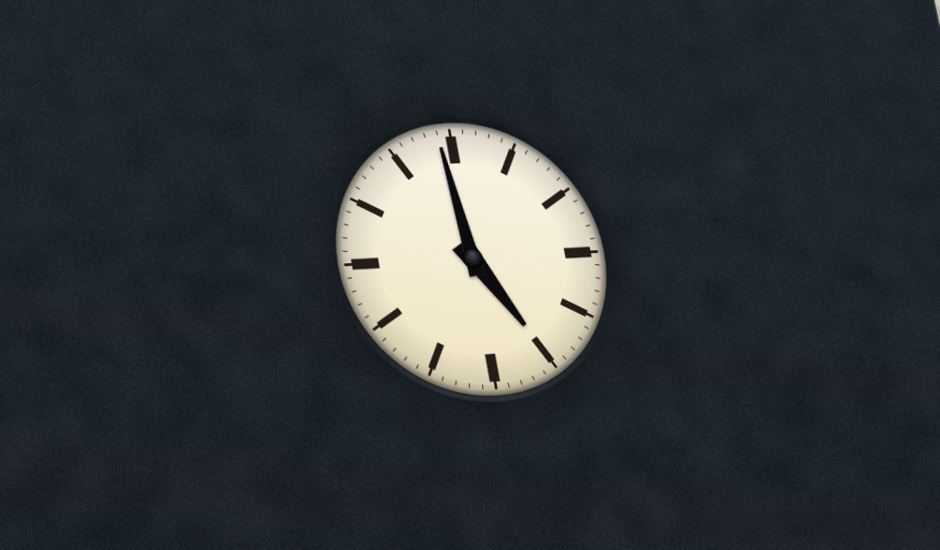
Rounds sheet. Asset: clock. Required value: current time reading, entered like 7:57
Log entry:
4:59
